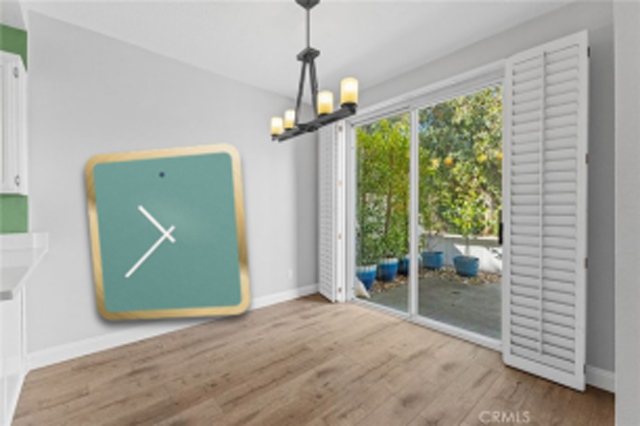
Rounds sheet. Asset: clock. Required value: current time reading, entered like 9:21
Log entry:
10:38
